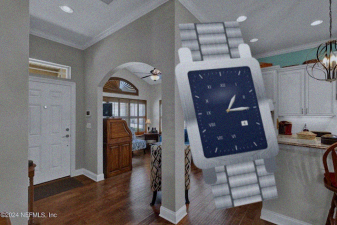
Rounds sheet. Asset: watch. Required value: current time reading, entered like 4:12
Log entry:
1:15
